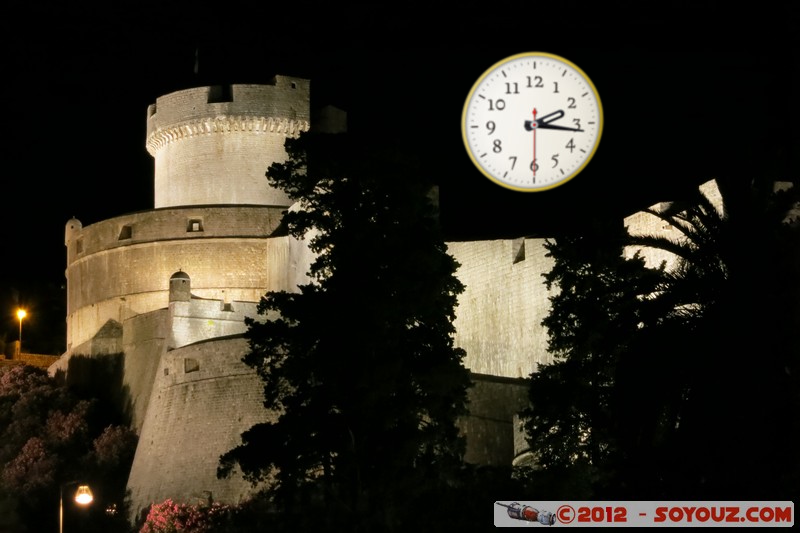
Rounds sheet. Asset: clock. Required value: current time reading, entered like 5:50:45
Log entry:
2:16:30
